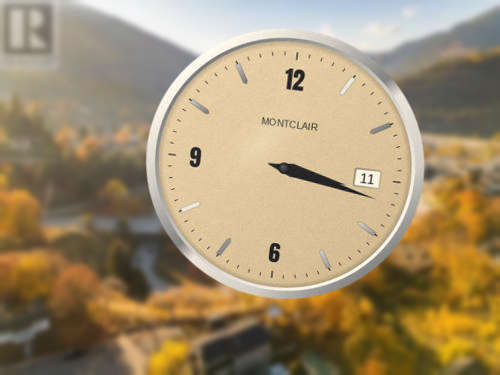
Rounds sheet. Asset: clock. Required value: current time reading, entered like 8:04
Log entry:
3:17
